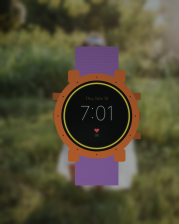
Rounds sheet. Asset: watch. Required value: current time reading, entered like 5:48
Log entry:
7:01
